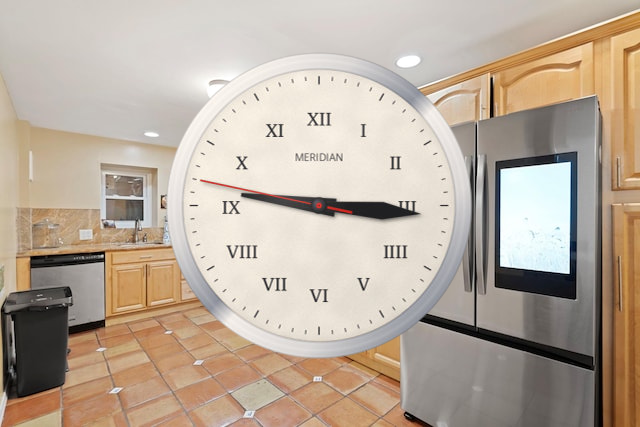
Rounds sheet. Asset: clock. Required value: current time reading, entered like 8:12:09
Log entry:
9:15:47
